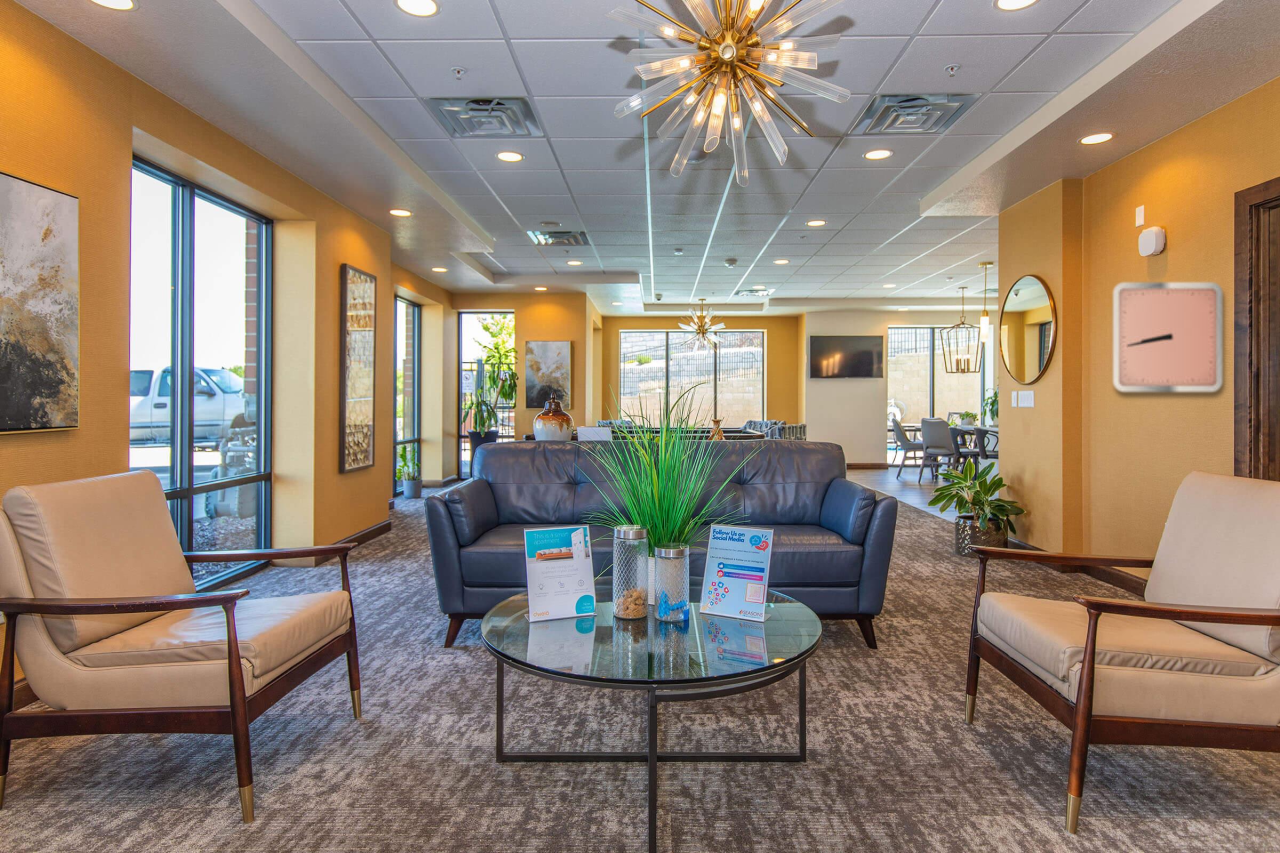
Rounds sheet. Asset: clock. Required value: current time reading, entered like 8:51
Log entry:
8:43
